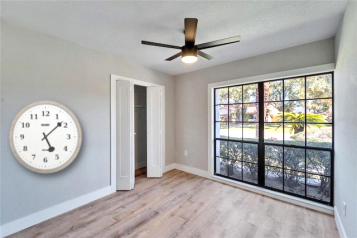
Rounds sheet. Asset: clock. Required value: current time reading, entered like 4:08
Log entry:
5:08
